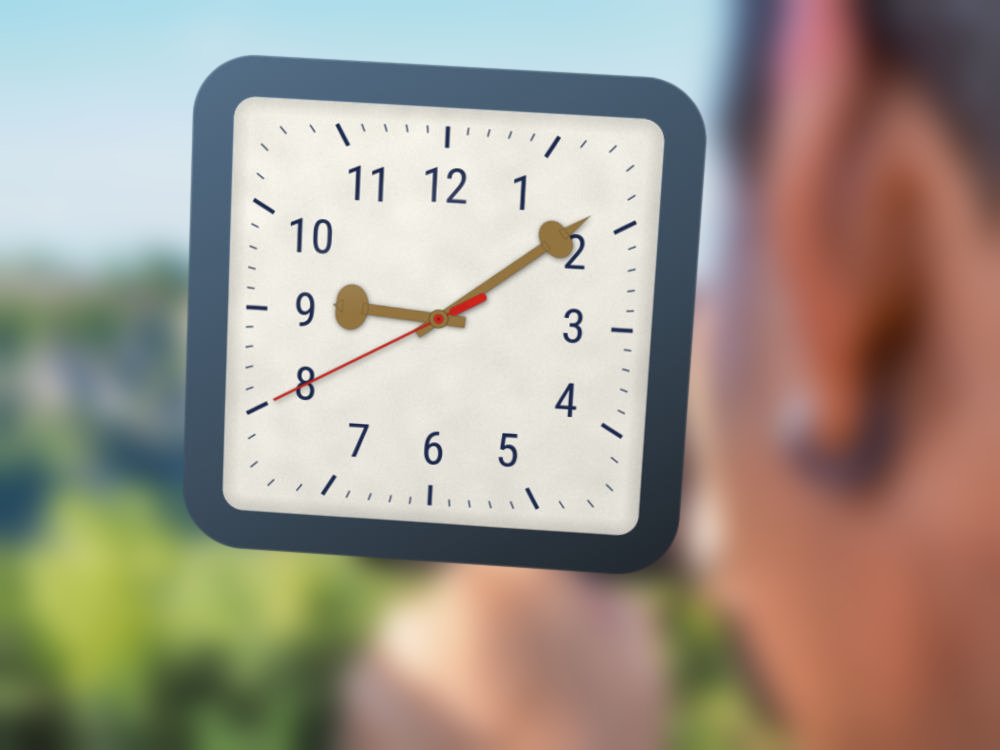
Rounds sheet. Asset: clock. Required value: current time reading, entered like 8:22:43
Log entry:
9:08:40
